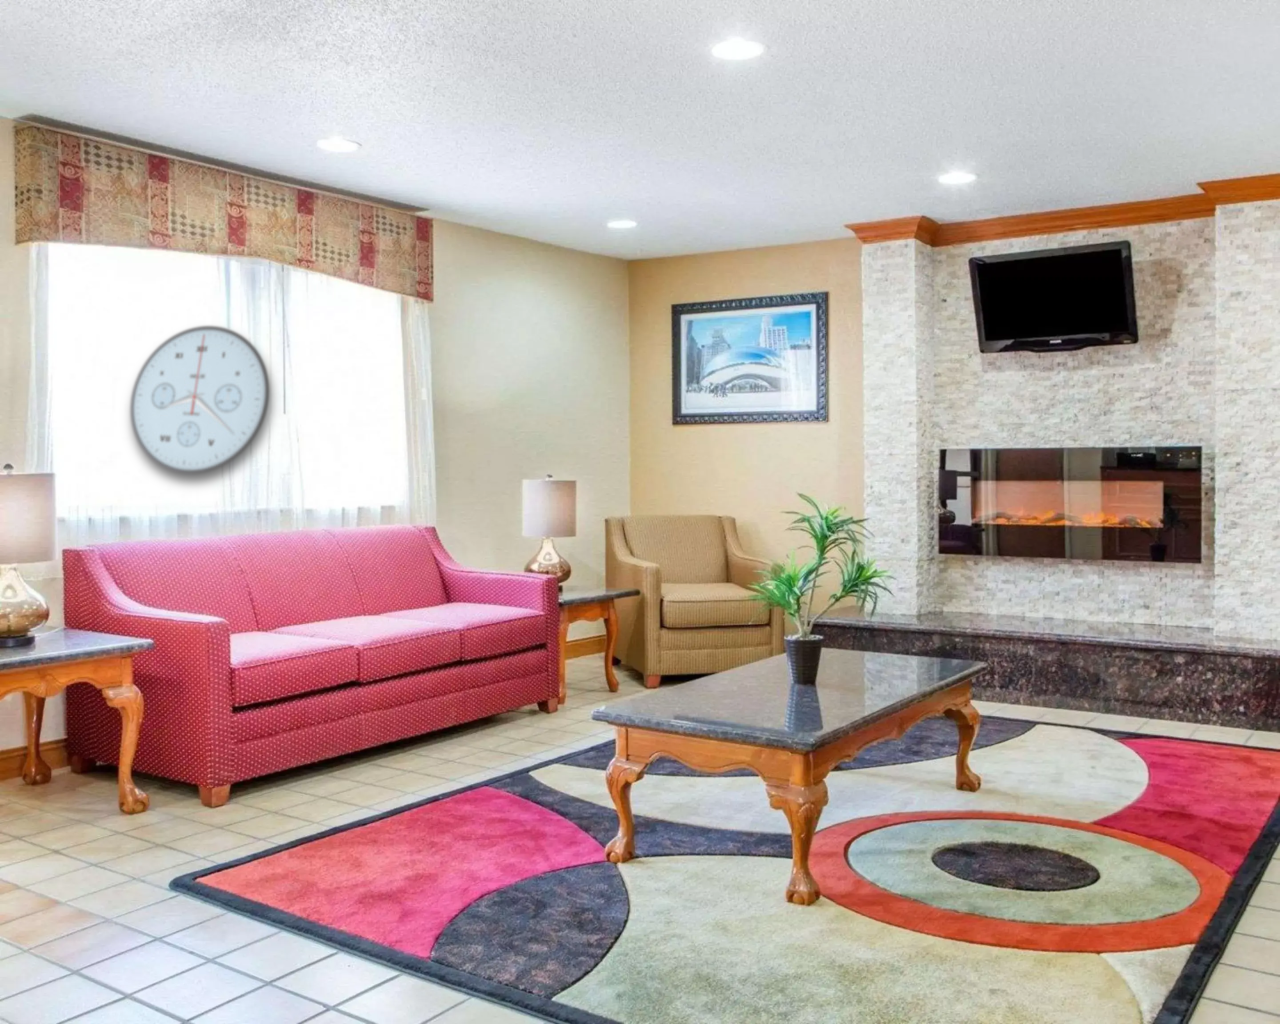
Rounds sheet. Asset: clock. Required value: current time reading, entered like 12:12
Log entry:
8:21
